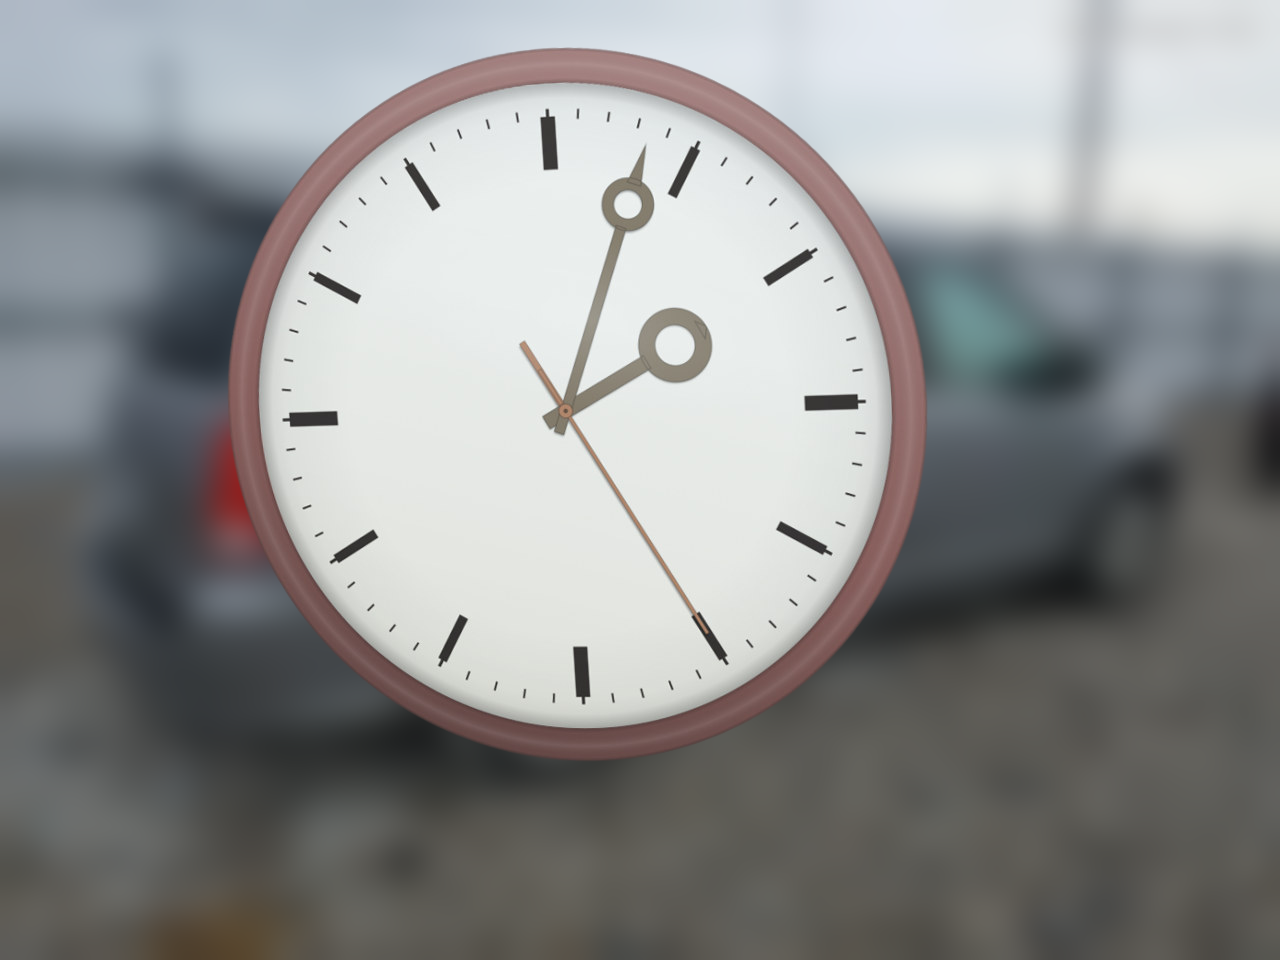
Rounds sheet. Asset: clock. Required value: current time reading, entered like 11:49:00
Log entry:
2:03:25
